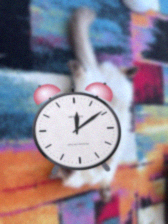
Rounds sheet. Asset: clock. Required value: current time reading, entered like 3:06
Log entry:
12:09
